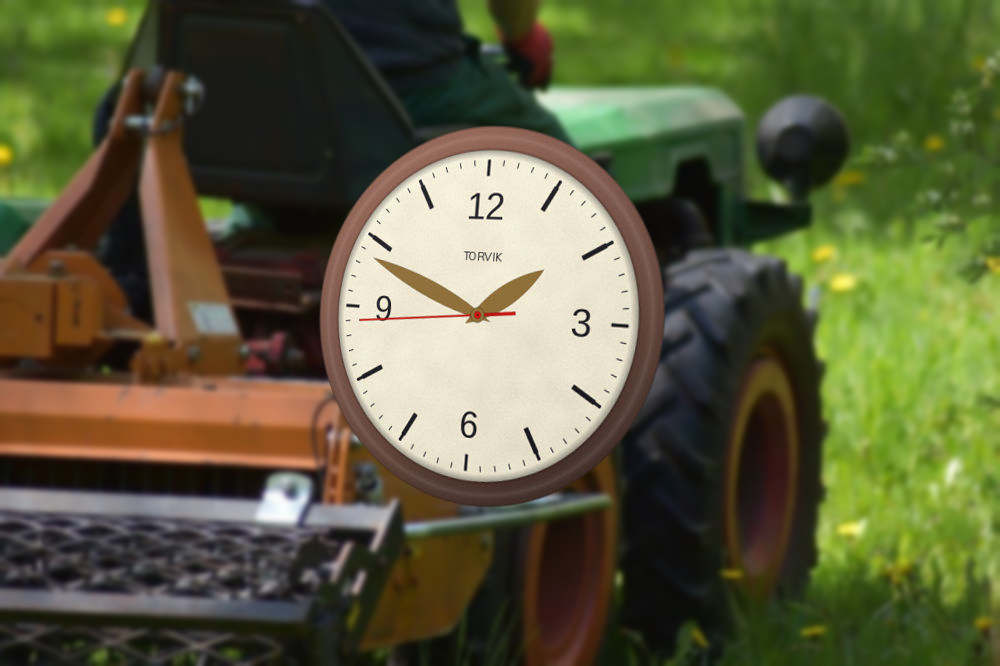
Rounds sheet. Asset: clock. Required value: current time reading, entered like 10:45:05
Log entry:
1:48:44
